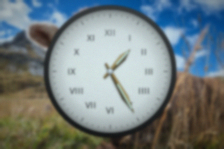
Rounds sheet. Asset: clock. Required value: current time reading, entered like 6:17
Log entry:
1:25
